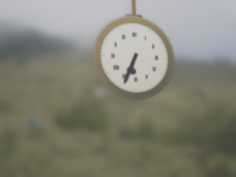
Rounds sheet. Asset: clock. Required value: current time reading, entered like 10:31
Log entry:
6:34
